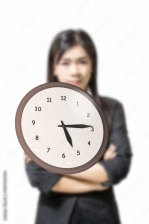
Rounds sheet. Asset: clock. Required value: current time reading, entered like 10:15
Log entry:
5:14
